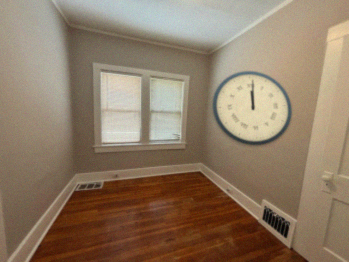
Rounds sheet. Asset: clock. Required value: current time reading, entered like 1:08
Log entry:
12:01
